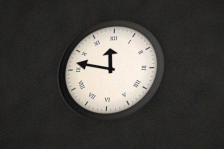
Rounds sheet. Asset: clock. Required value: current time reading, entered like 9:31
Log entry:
11:47
